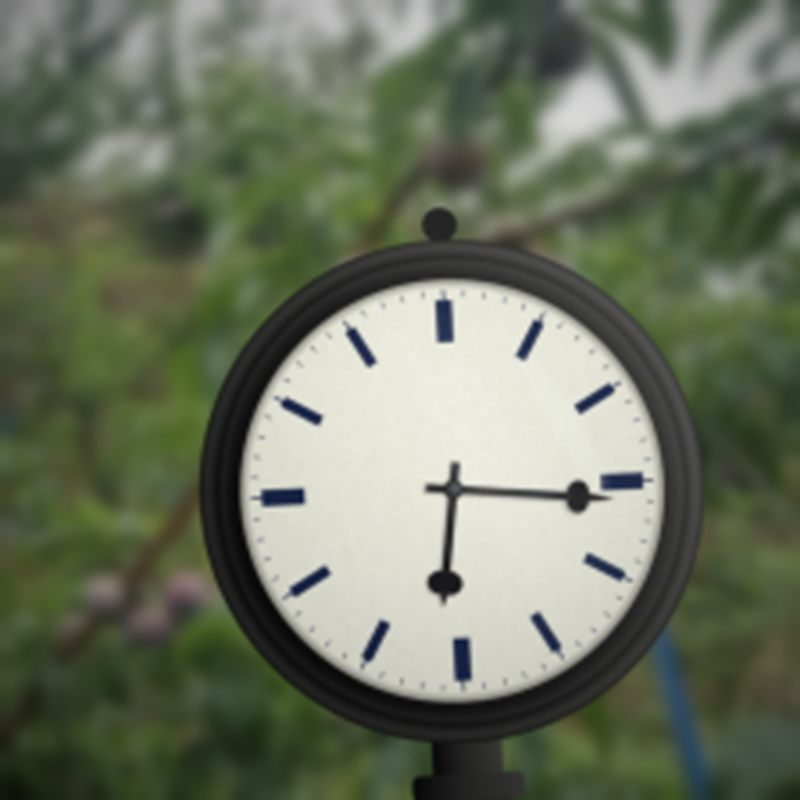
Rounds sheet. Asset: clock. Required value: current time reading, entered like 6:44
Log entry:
6:16
